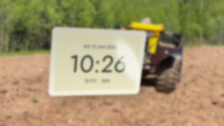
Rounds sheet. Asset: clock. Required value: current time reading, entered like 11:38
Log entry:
10:26
